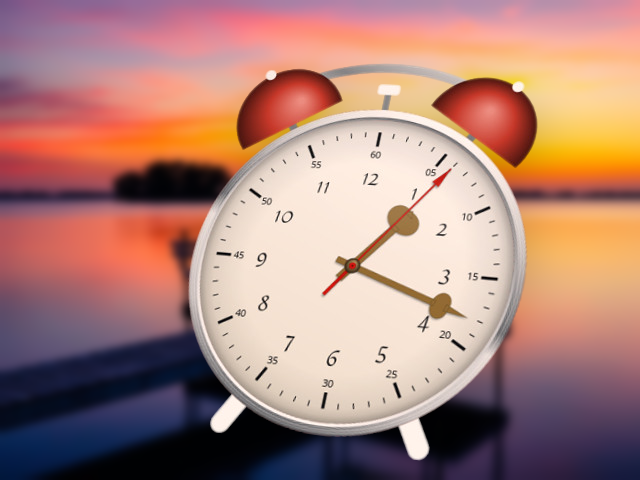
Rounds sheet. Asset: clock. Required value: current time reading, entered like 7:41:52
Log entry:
1:18:06
